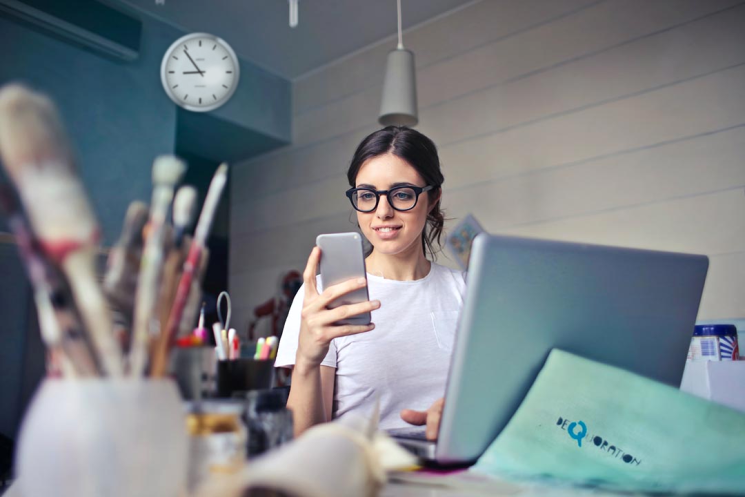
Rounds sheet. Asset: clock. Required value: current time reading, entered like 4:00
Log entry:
8:54
